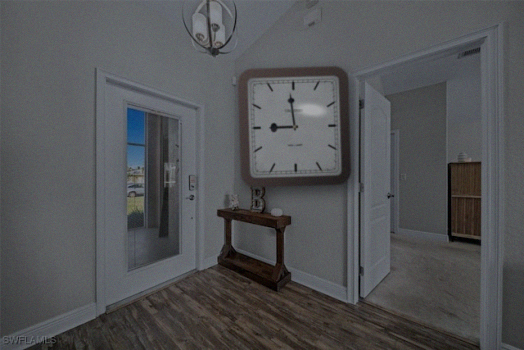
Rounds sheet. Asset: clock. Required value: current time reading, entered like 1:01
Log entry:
8:59
